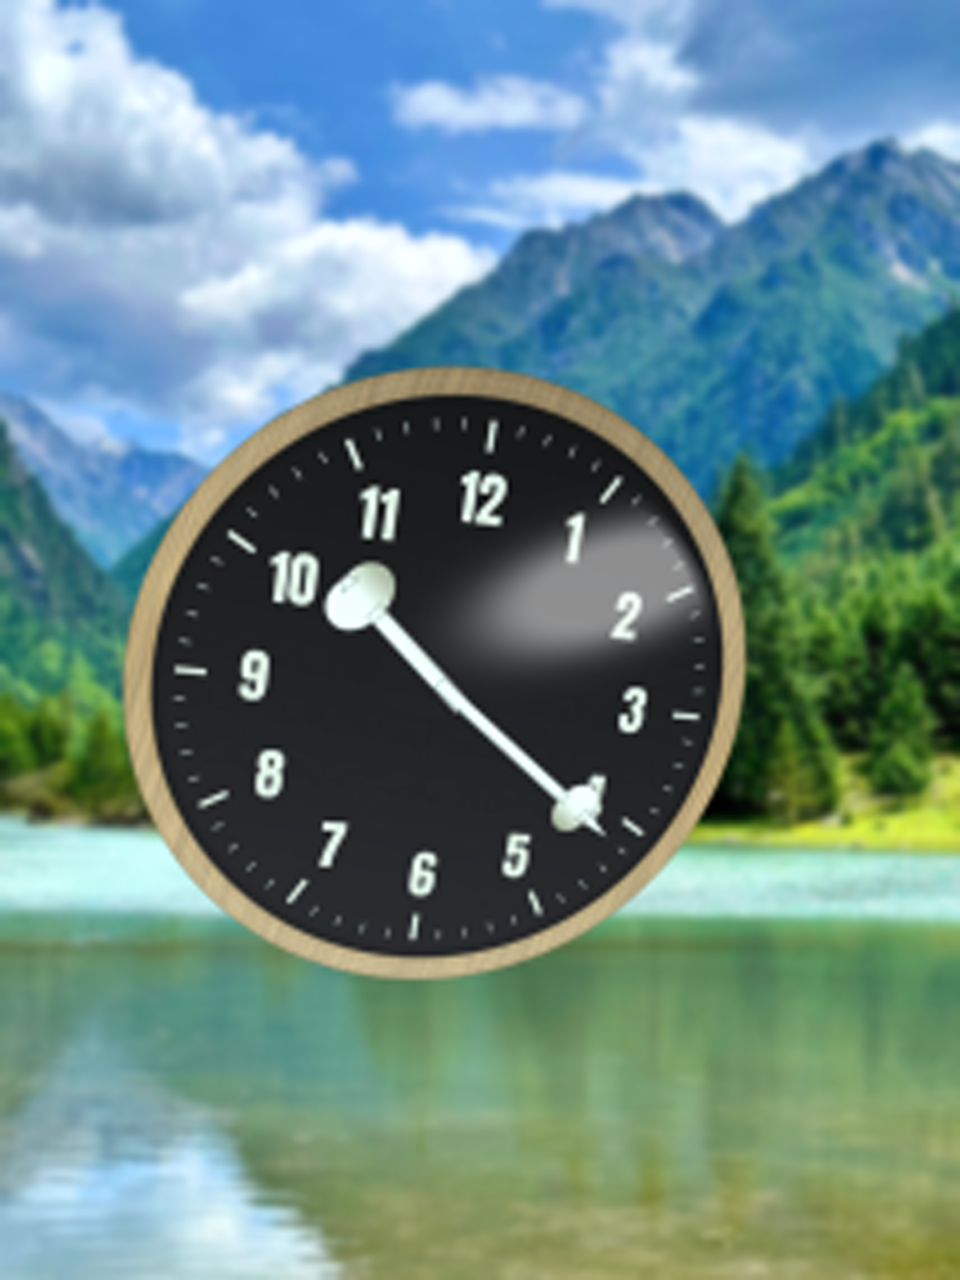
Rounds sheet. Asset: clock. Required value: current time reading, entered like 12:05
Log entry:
10:21
